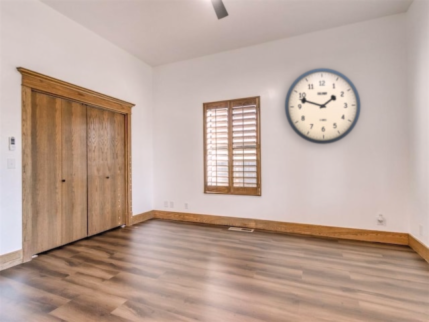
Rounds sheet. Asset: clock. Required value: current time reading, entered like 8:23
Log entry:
1:48
